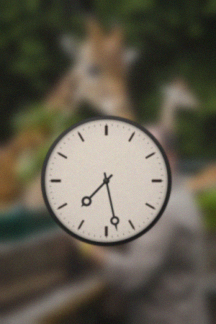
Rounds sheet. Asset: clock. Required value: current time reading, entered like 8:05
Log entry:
7:28
